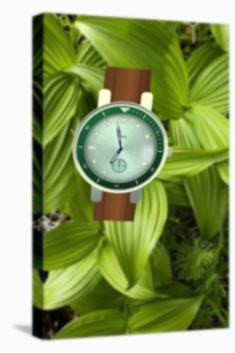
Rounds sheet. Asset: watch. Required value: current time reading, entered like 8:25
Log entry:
6:58
